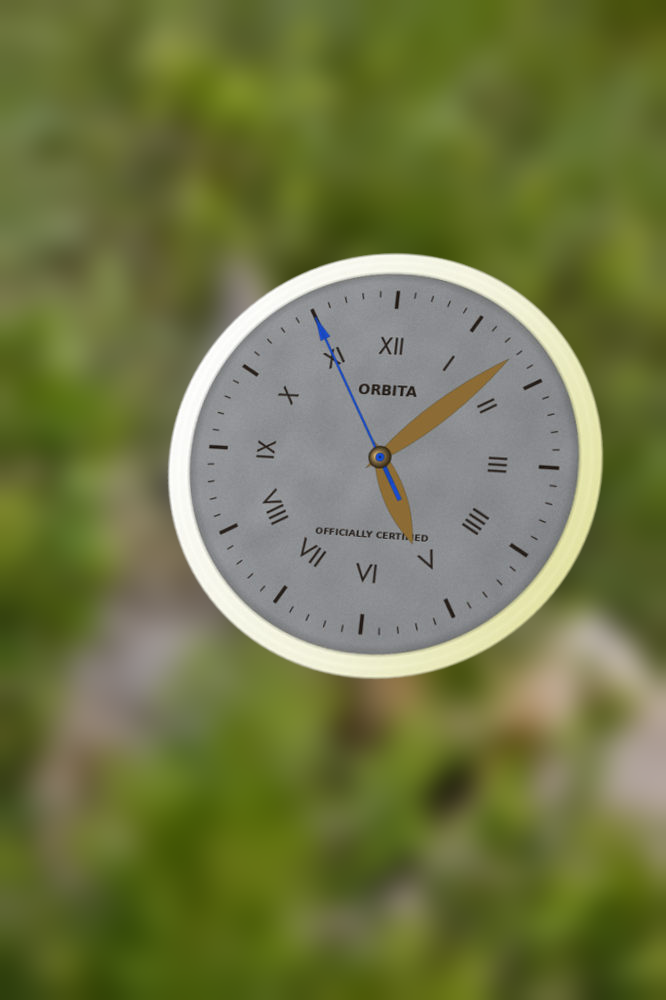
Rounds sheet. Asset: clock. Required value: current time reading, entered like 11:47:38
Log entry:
5:07:55
